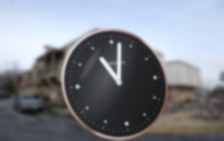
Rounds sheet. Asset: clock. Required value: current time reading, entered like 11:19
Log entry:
11:02
